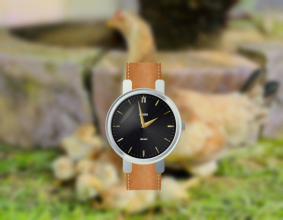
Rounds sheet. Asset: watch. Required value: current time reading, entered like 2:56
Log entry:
1:58
